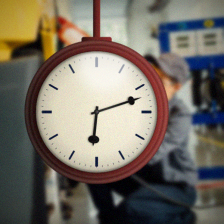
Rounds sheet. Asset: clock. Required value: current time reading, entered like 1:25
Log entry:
6:12
